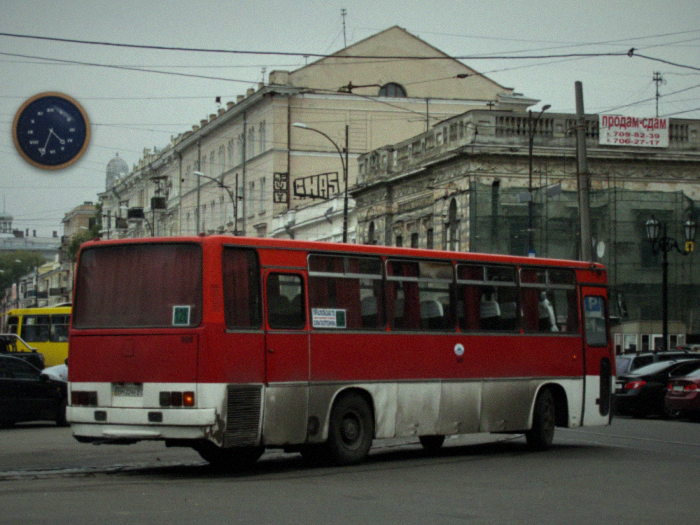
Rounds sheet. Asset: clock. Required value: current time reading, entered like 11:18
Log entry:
4:34
